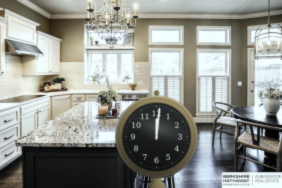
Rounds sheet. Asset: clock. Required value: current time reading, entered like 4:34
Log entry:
12:01
